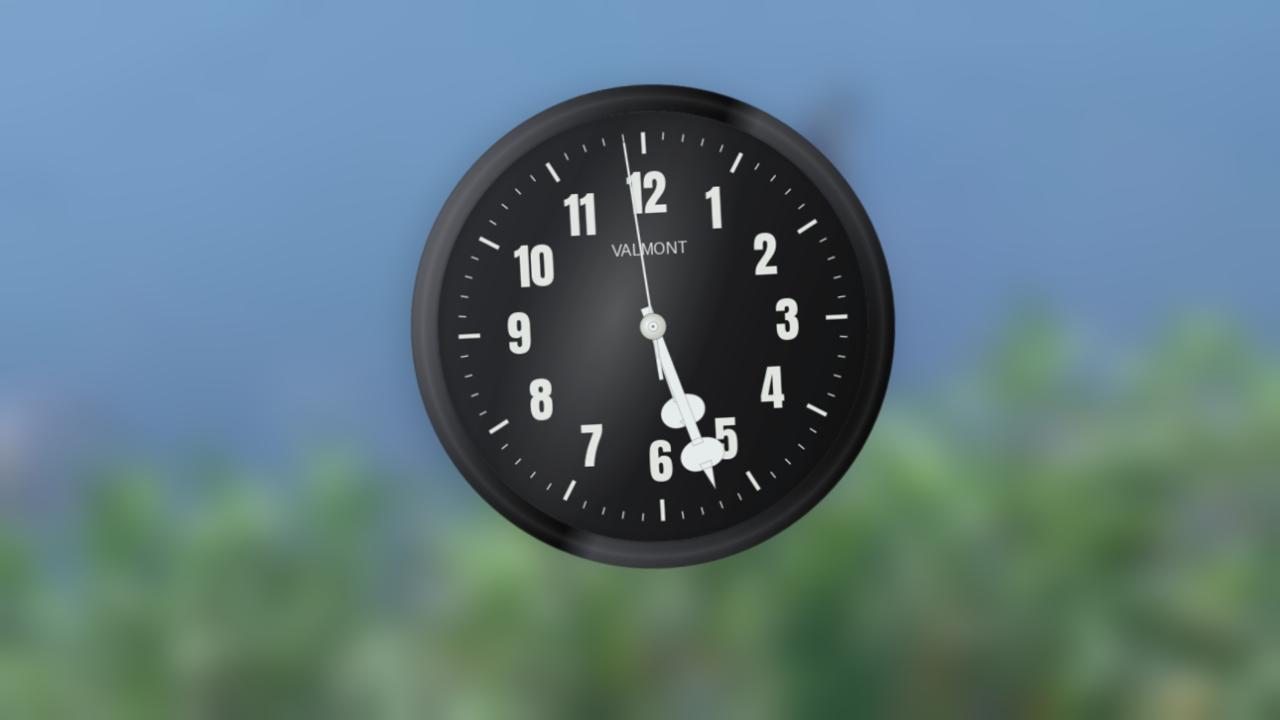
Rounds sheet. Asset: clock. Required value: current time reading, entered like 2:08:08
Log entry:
5:26:59
